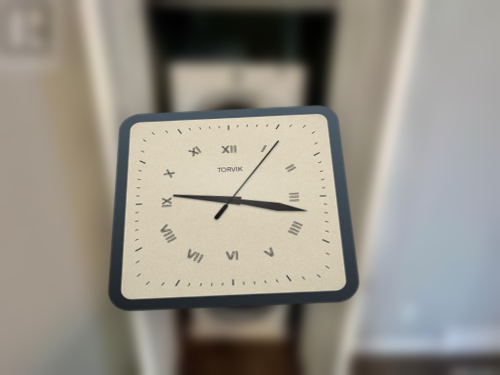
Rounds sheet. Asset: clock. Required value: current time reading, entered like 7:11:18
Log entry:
9:17:06
